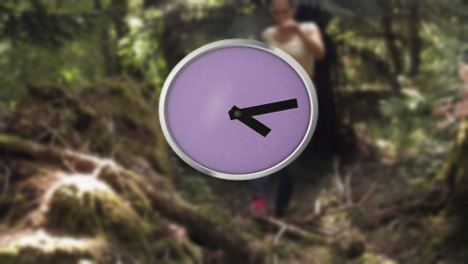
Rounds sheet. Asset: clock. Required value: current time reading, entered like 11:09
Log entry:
4:13
